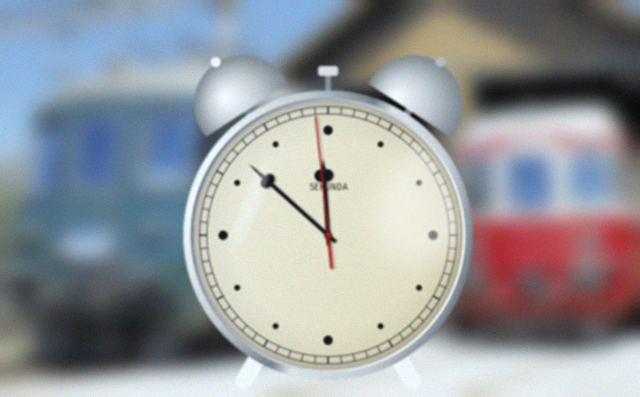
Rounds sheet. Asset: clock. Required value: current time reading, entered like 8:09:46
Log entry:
11:51:59
